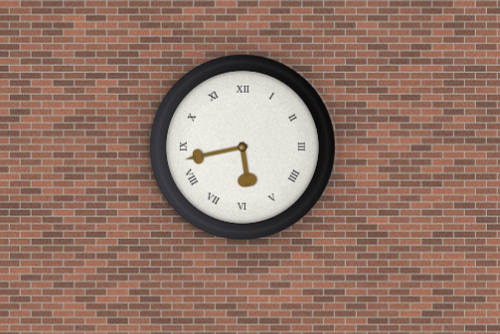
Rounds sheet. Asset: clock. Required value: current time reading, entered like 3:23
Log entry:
5:43
